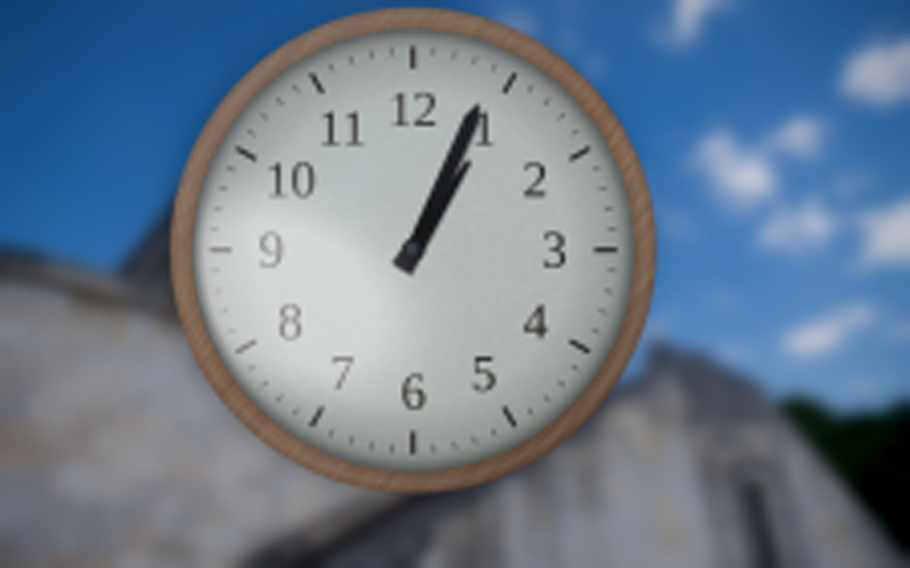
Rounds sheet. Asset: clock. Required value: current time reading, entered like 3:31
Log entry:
1:04
